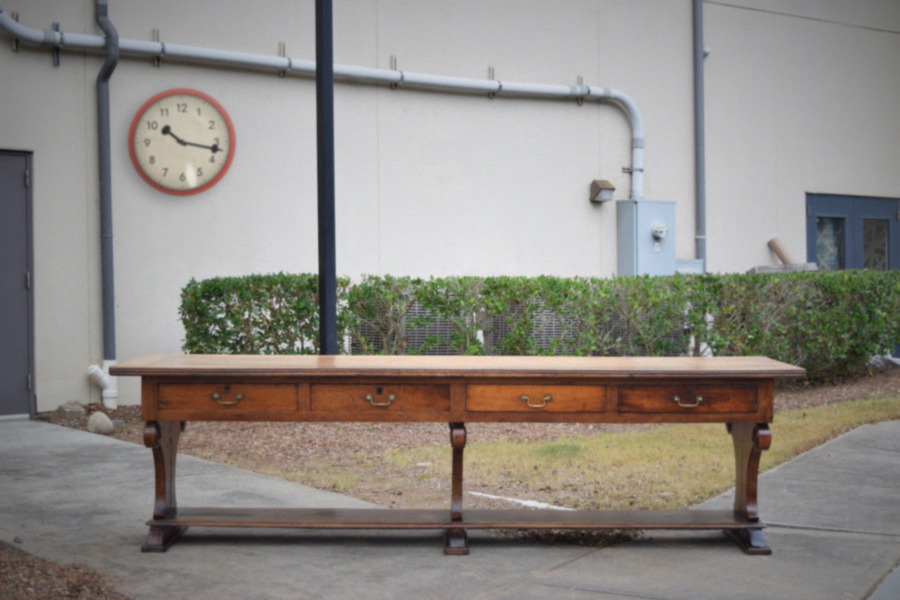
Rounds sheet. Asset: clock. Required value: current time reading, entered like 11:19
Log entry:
10:17
